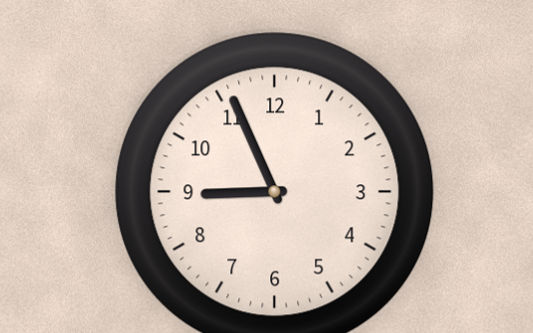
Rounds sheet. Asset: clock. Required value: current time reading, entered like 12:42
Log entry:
8:56
